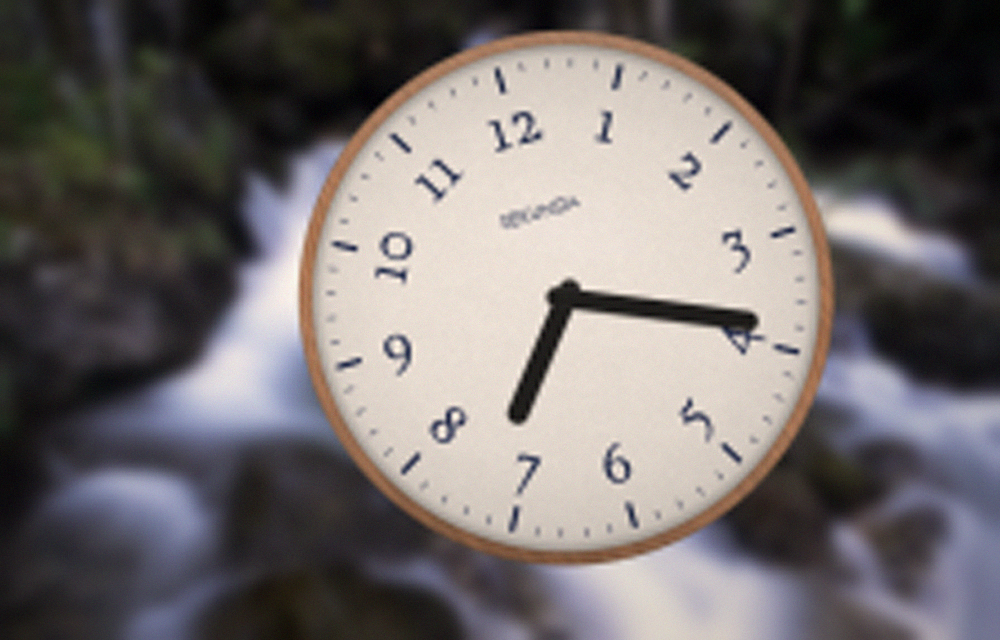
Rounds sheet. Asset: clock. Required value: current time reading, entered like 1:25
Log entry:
7:19
